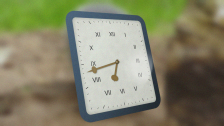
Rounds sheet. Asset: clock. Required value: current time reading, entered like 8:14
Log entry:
6:43
